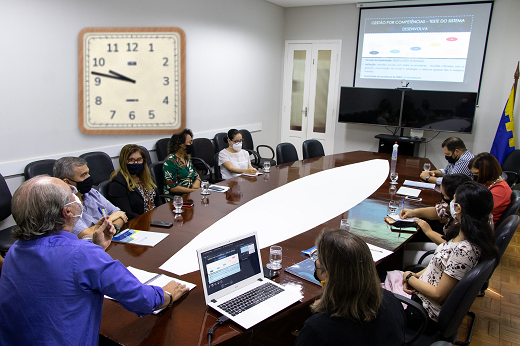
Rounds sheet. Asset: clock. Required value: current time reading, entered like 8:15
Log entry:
9:47
